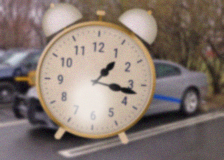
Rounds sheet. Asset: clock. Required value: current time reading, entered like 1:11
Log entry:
1:17
